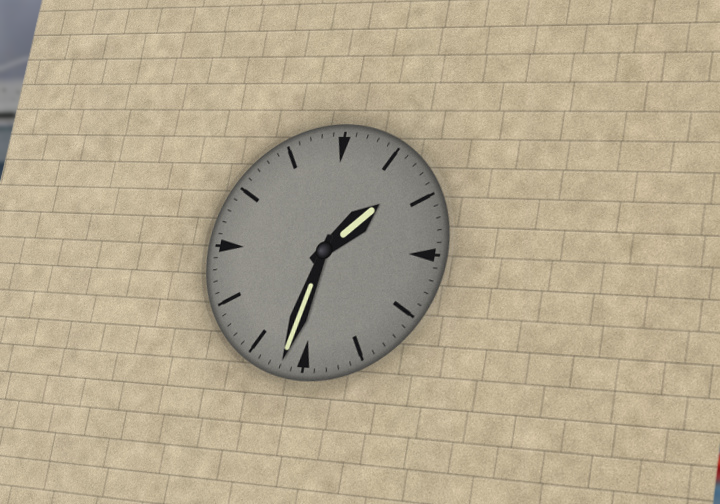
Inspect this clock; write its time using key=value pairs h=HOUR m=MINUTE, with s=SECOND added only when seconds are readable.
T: h=1 m=32
